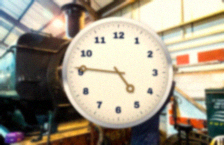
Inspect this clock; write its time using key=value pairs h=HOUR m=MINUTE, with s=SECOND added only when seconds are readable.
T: h=4 m=46
